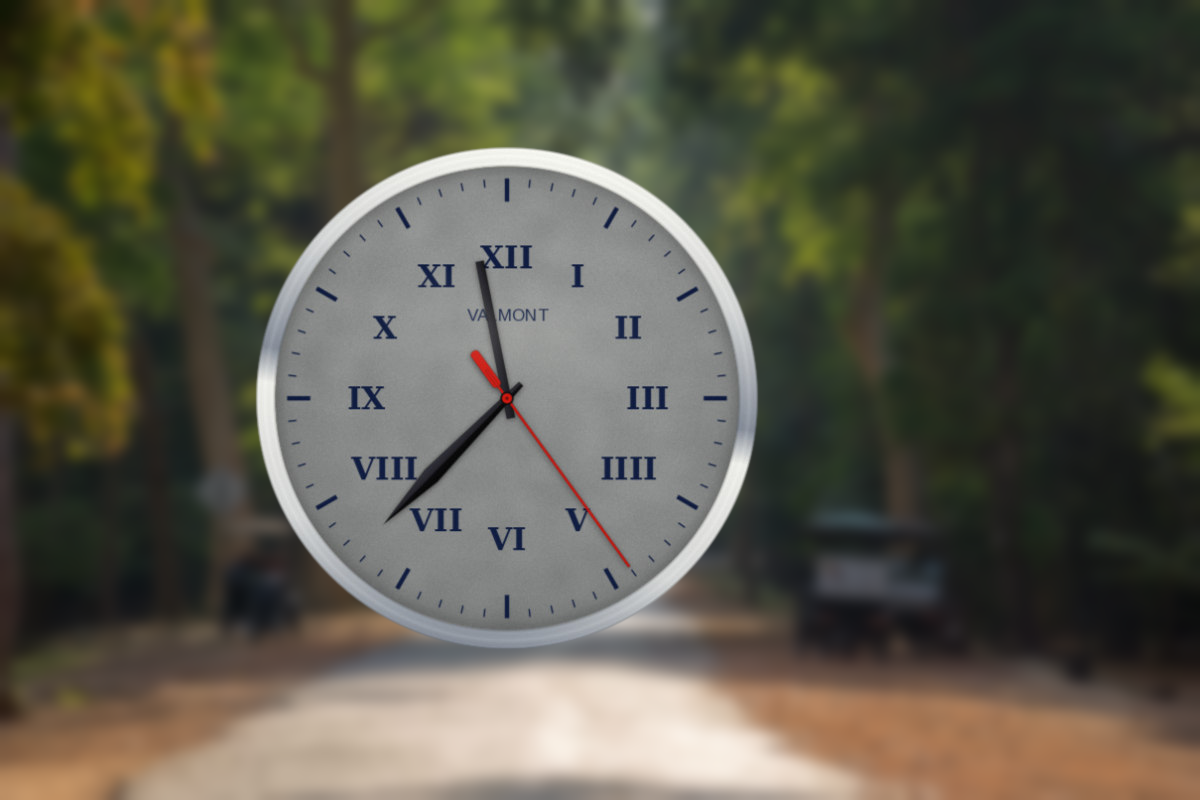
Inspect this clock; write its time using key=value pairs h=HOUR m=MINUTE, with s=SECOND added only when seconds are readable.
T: h=11 m=37 s=24
